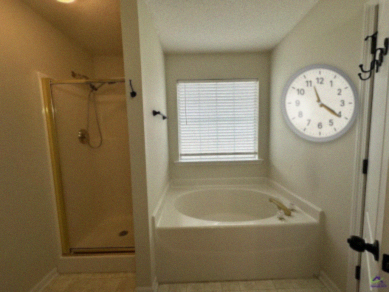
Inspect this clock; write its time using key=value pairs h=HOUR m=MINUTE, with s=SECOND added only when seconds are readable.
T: h=11 m=21
